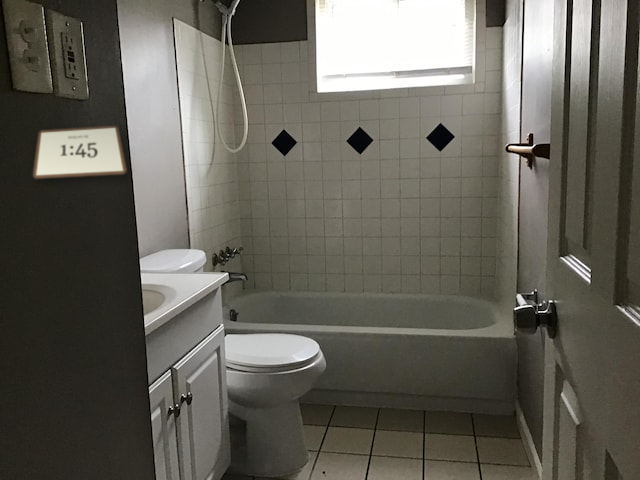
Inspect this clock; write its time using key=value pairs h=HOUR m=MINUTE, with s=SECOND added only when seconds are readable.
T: h=1 m=45
